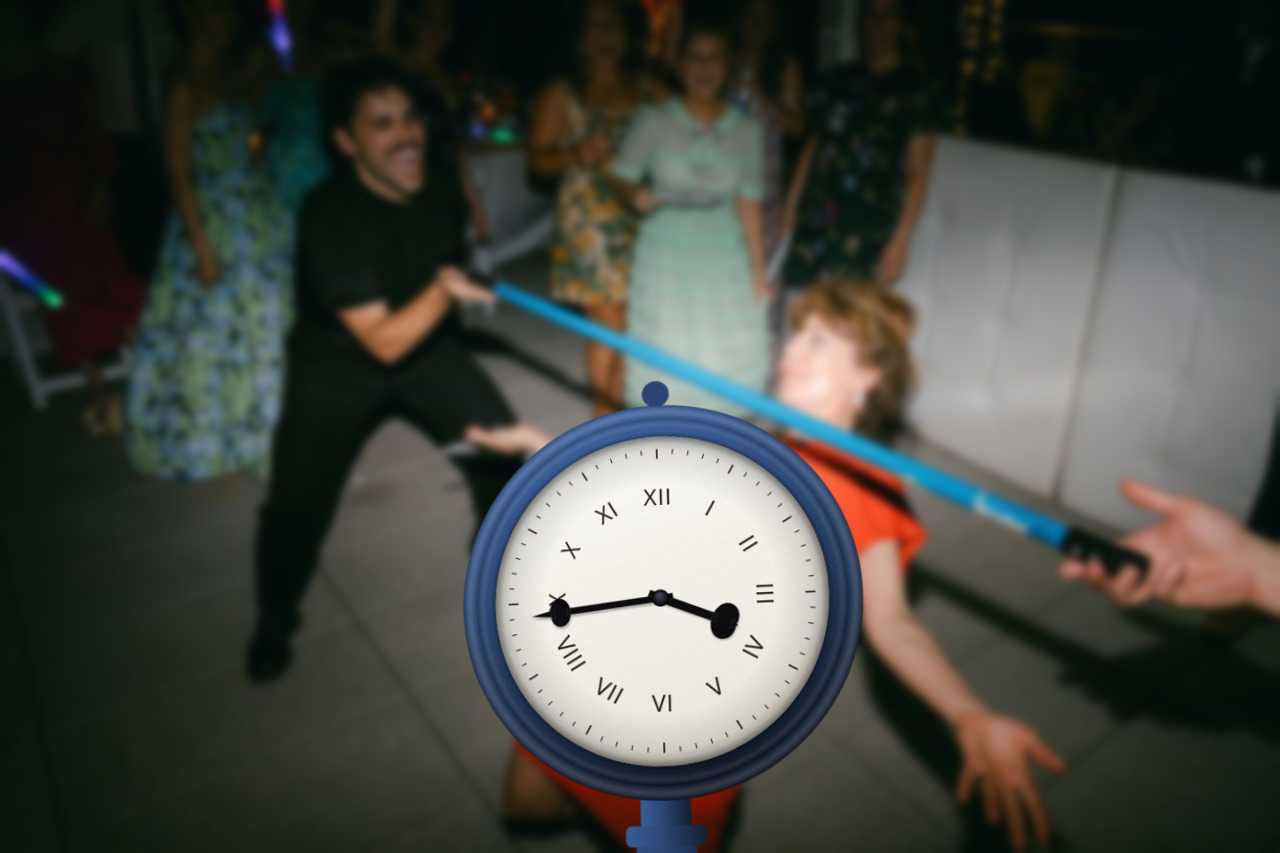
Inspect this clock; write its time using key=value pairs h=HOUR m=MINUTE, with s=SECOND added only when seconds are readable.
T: h=3 m=44
